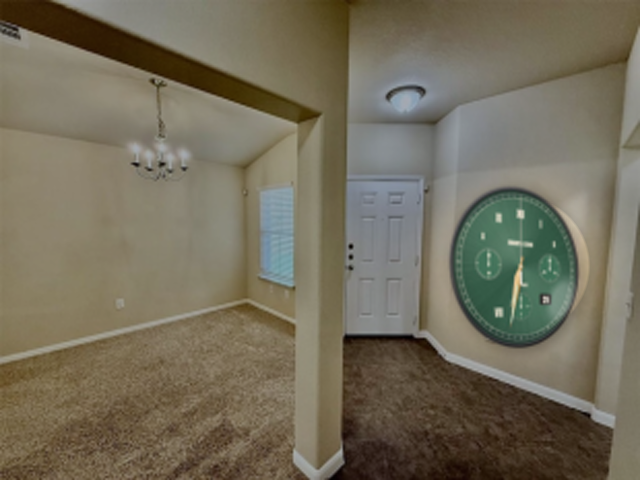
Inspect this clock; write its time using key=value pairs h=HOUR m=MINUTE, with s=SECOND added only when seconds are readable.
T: h=6 m=32
